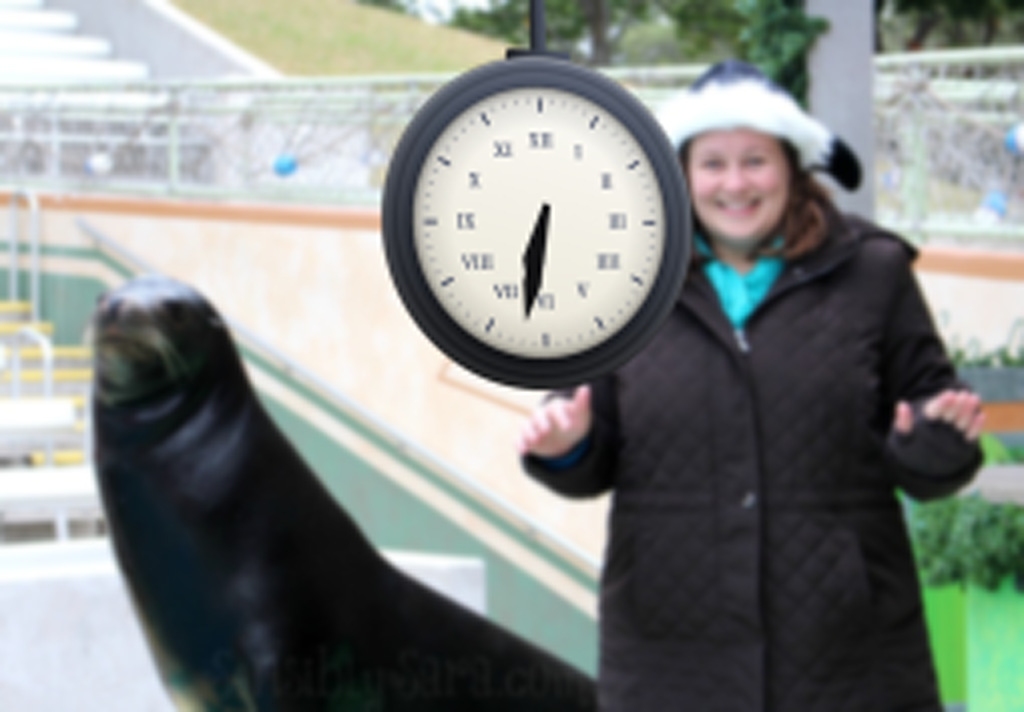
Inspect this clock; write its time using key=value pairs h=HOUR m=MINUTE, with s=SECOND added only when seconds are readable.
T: h=6 m=32
